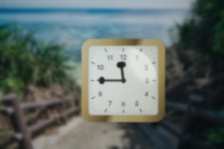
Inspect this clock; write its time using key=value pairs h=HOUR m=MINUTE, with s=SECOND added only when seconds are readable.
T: h=11 m=45
